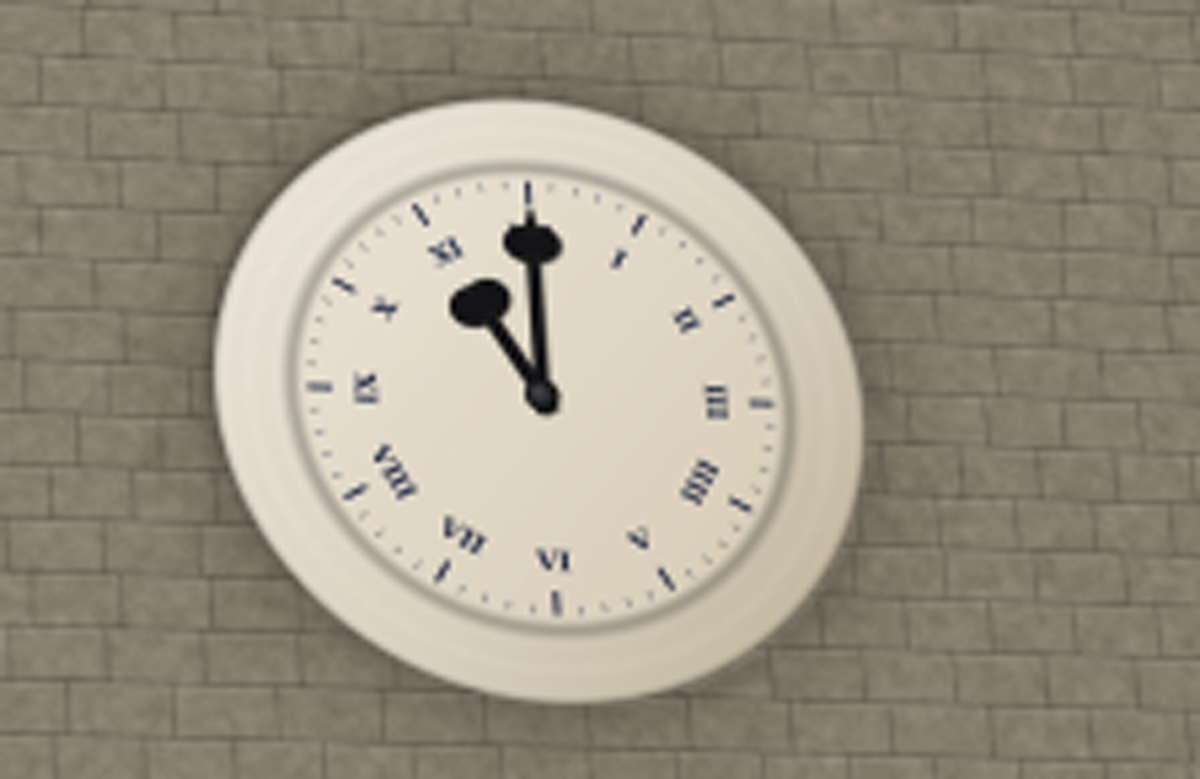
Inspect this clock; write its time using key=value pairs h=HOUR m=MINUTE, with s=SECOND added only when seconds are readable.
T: h=11 m=0
